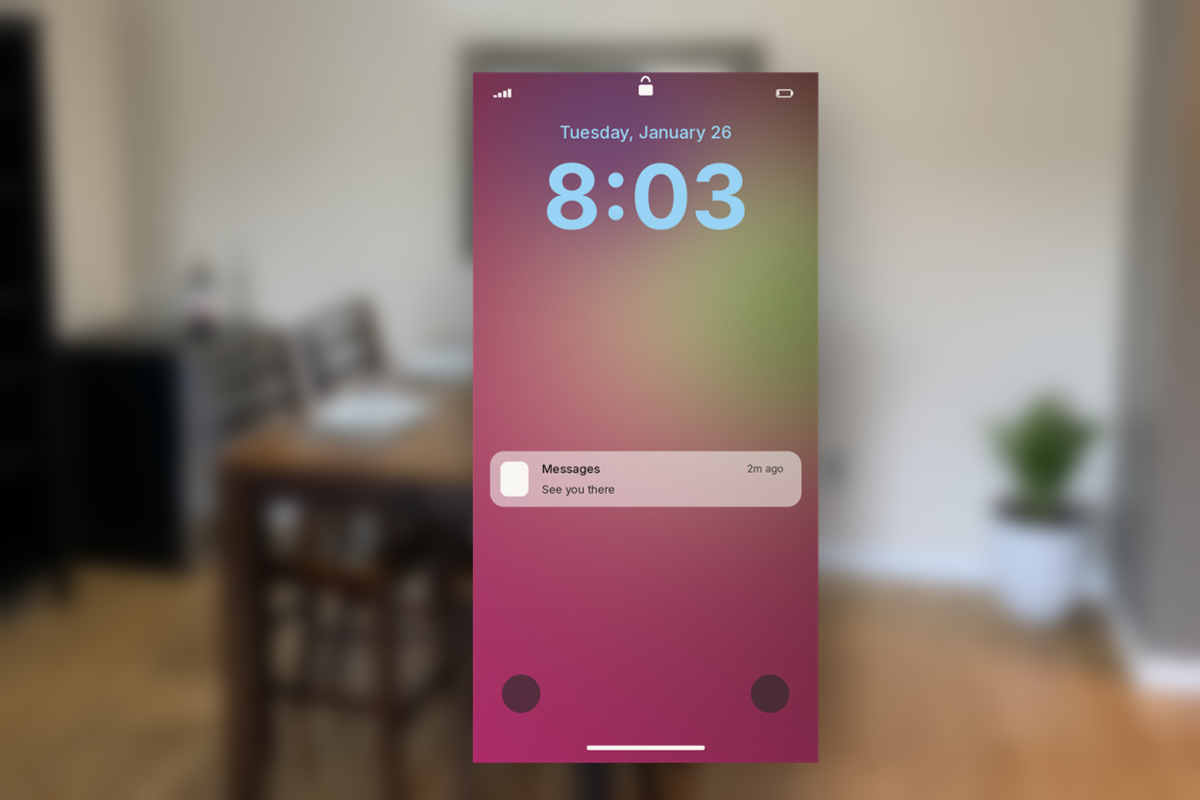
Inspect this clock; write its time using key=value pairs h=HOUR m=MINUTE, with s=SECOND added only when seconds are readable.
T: h=8 m=3
